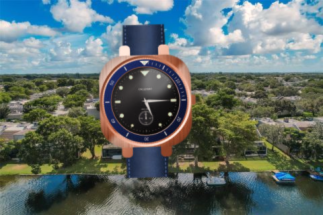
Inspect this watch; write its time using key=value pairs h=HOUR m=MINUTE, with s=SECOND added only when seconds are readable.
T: h=5 m=15
